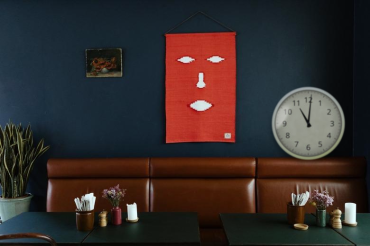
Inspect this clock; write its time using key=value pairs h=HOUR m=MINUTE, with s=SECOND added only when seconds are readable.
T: h=11 m=1
